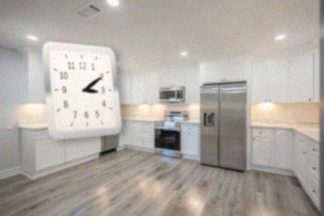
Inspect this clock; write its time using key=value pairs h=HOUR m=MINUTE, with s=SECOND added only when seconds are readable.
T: h=3 m=10
